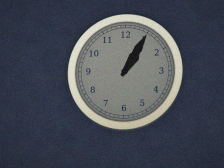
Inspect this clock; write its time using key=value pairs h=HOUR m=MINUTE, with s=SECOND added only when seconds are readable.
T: h=1 m=5
